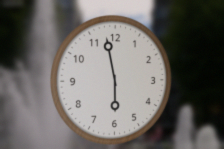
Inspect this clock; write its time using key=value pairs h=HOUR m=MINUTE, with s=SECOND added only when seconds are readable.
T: h=5 m=58
